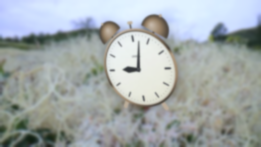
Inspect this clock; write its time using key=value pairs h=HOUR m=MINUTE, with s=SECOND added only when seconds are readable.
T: h=9 m=2
